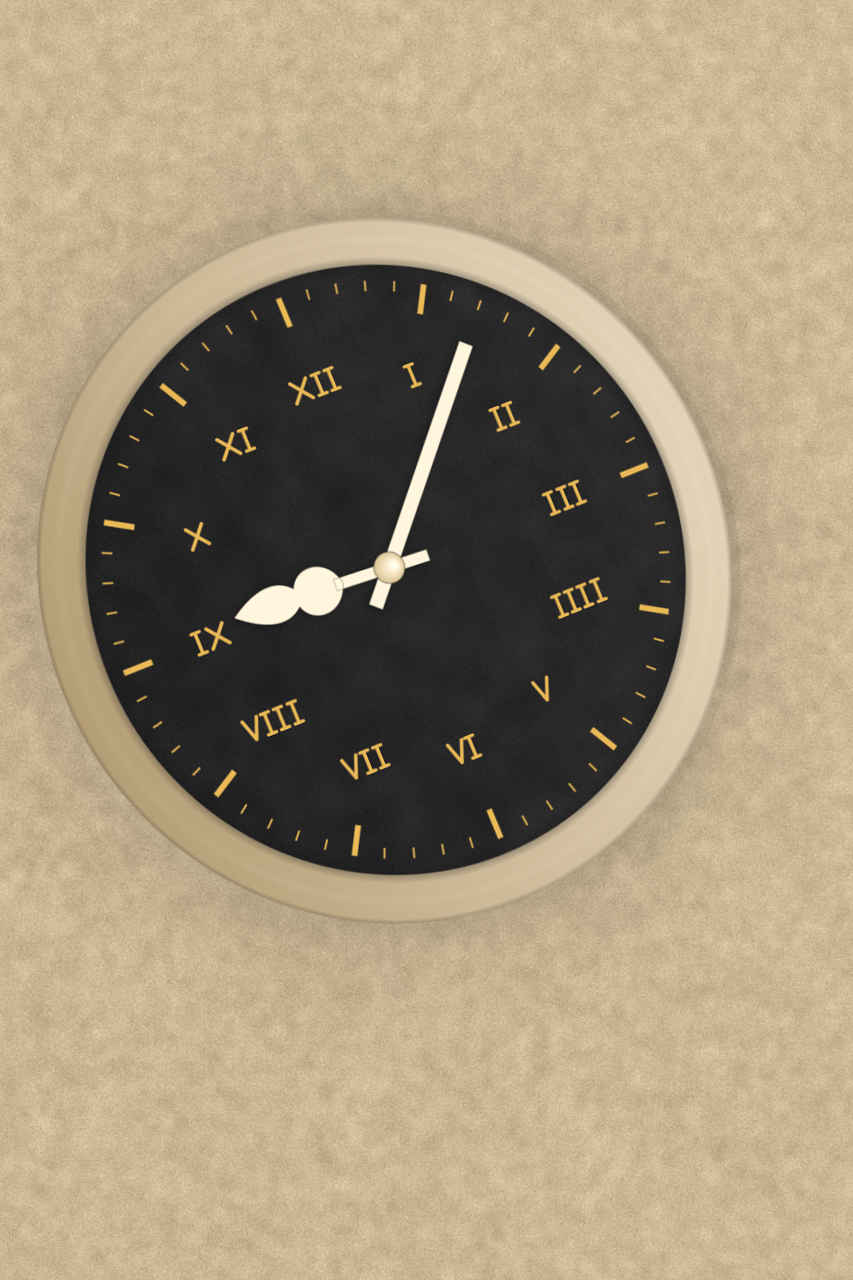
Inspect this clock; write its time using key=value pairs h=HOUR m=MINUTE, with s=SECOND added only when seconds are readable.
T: h=9 m=7
